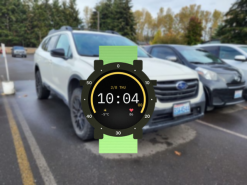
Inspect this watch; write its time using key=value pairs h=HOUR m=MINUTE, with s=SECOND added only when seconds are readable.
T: h=10 m=4
